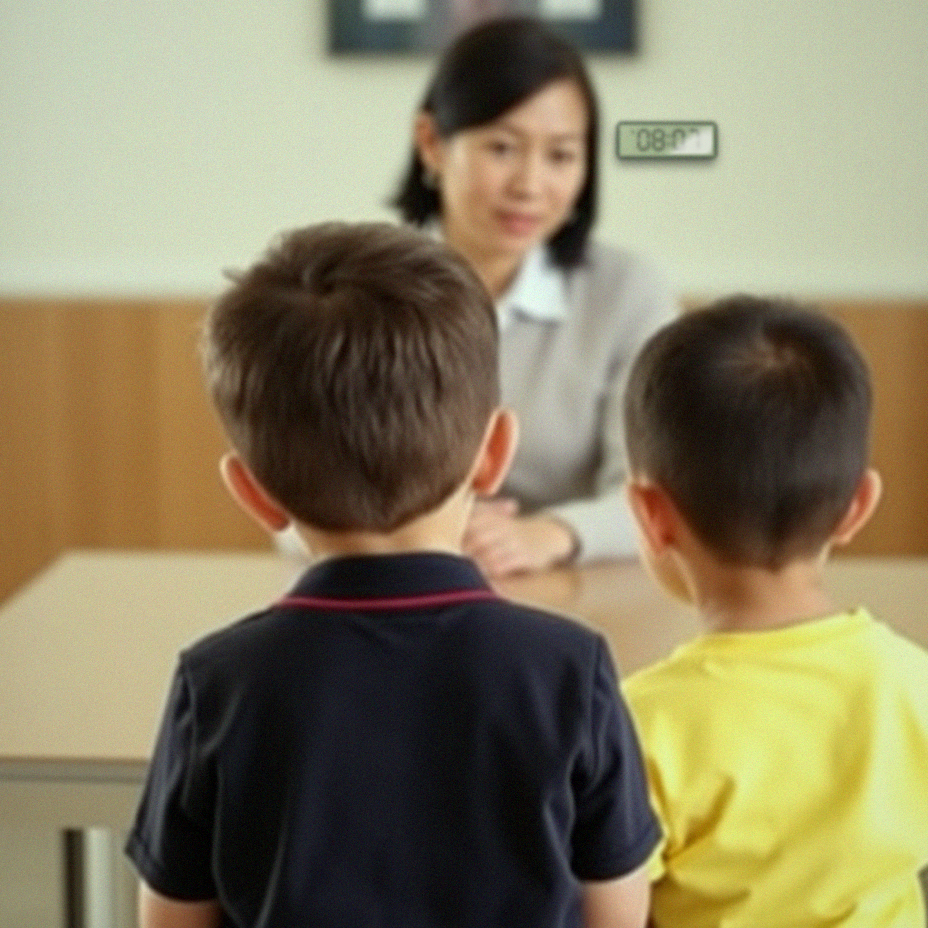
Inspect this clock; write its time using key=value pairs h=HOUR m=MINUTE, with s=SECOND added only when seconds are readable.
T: h=8 m=7
